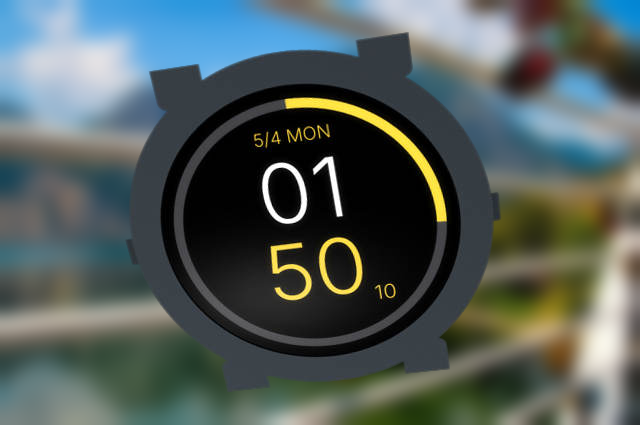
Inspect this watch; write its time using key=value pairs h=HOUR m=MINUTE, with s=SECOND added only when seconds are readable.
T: h=1 m=50 s=10
